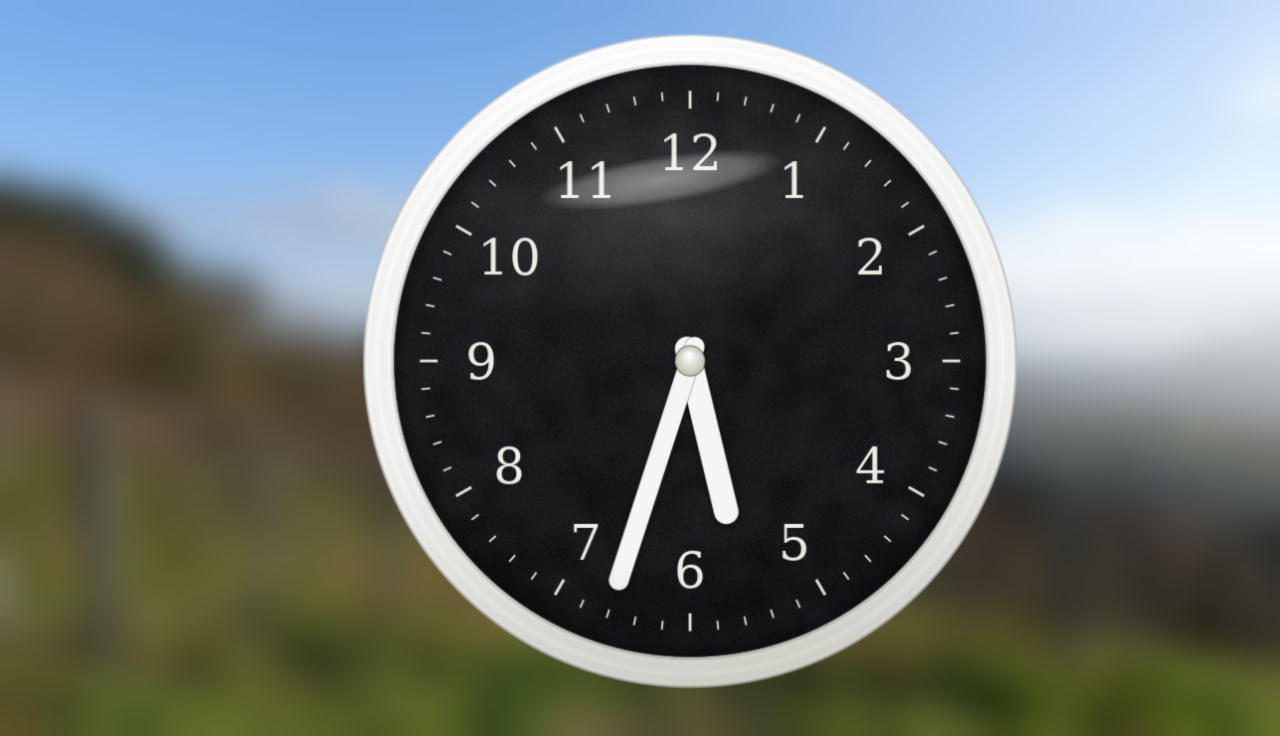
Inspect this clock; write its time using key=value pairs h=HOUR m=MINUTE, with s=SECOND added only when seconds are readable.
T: h=5 m=33
